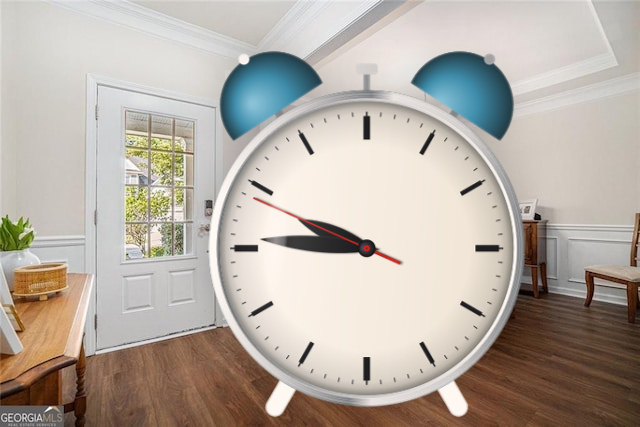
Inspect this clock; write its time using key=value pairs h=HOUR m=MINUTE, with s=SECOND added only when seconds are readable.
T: h=9 m=45 s=49
